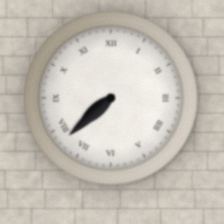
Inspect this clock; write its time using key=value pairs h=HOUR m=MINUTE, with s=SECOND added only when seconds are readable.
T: h=7 m=38
